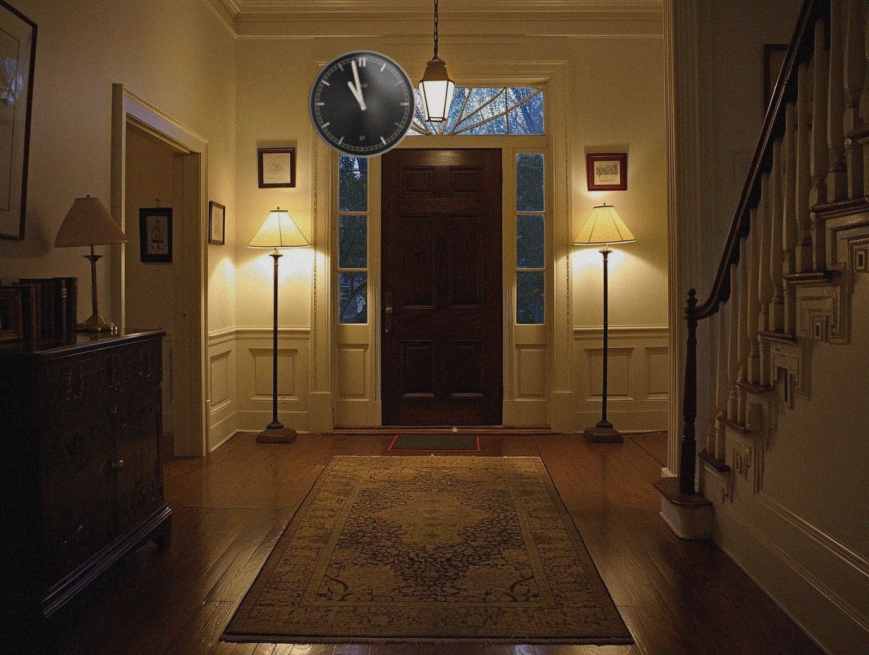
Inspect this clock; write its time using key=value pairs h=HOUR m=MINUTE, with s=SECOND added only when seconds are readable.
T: h=10 m=58
